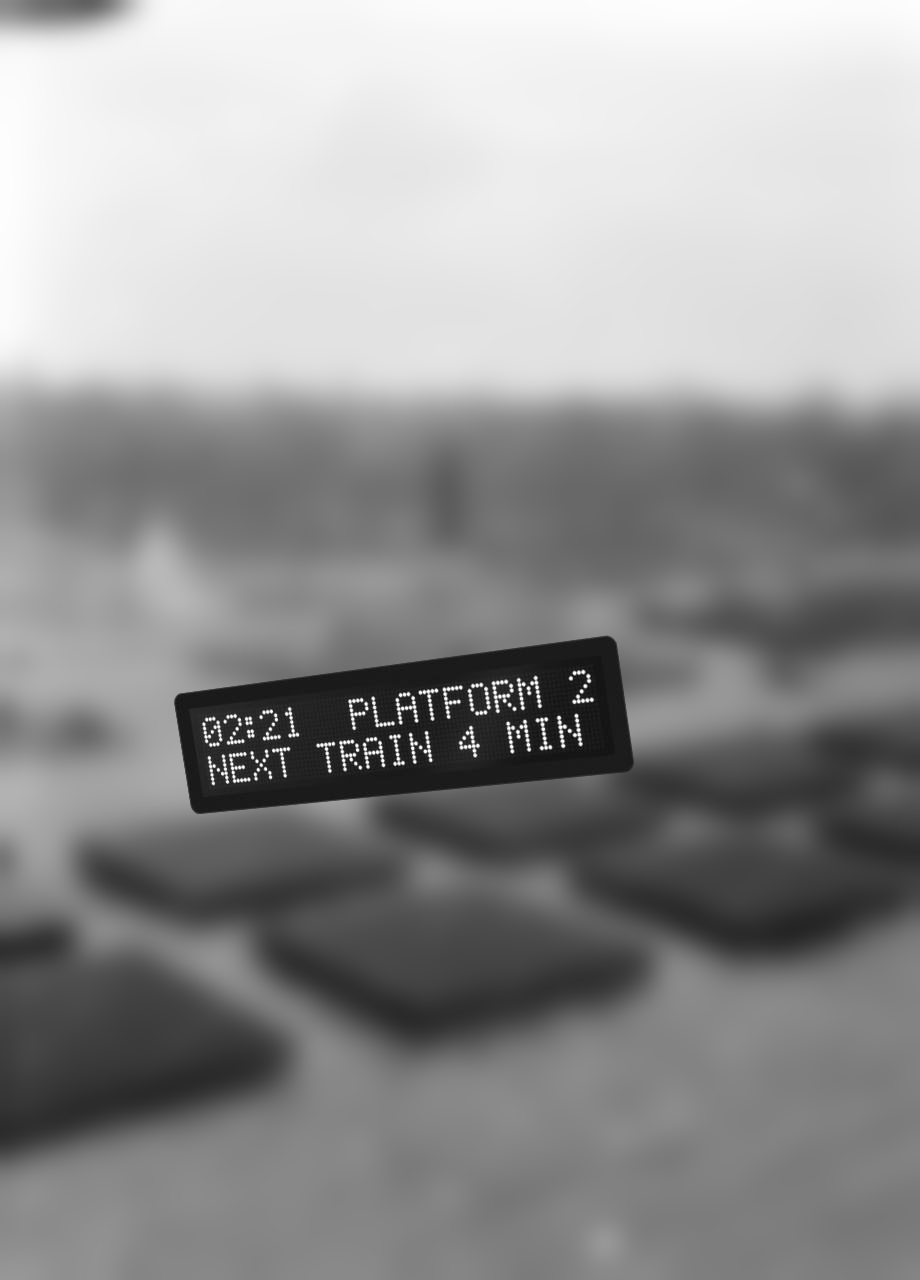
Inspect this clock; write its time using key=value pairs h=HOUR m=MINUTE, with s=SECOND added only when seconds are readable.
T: h=2 m=21
